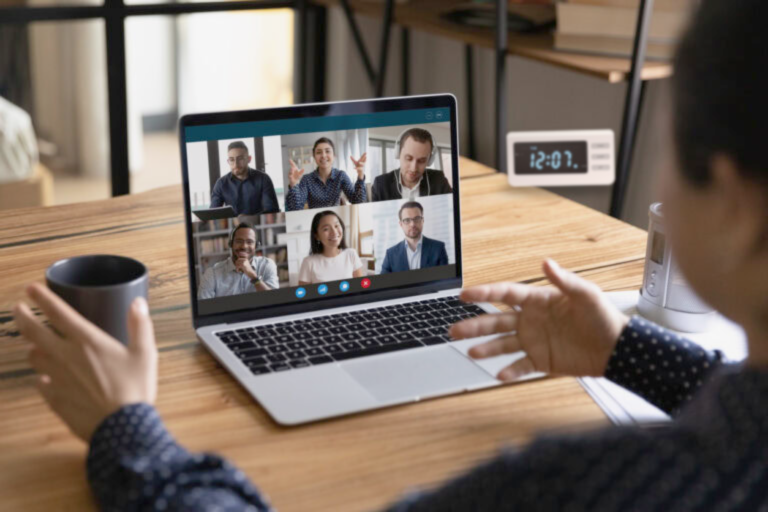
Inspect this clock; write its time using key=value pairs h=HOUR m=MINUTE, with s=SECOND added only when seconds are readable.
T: h=12 m=7
